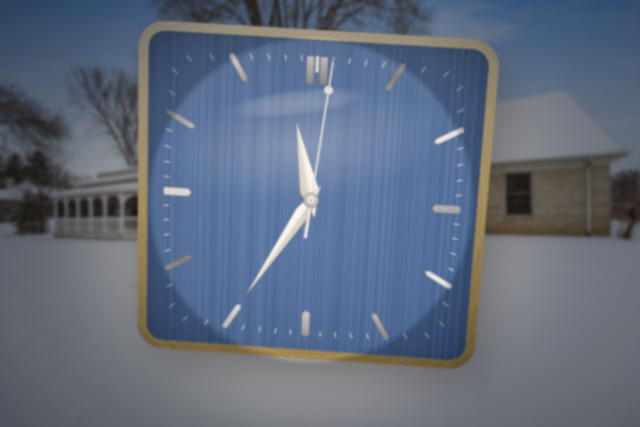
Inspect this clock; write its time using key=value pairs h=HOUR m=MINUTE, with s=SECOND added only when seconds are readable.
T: h=11 m=35 s=1
